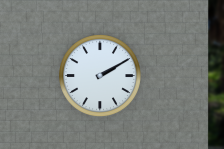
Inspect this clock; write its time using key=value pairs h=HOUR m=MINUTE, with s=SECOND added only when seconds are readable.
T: h=2 m=10
